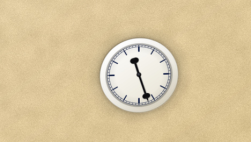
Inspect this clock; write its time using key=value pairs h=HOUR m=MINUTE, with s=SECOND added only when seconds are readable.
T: h=11 m=27
